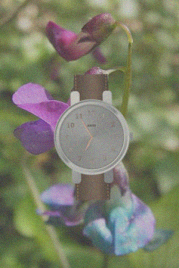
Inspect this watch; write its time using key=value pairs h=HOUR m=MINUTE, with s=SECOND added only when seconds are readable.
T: h=6 m=55
